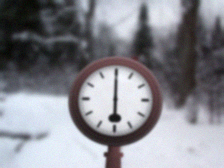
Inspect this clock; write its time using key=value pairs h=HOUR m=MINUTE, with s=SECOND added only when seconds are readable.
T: h=6 m=0
